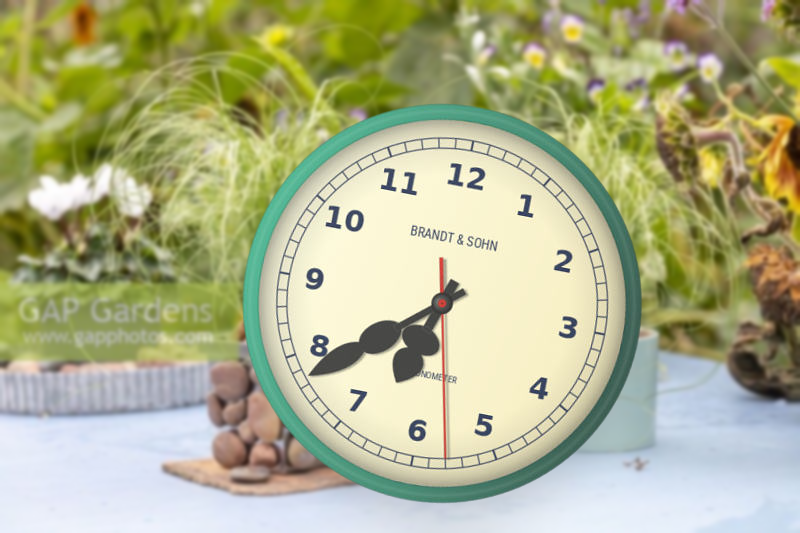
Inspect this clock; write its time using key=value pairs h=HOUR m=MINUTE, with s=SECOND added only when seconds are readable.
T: h=6 m=38 s=28
